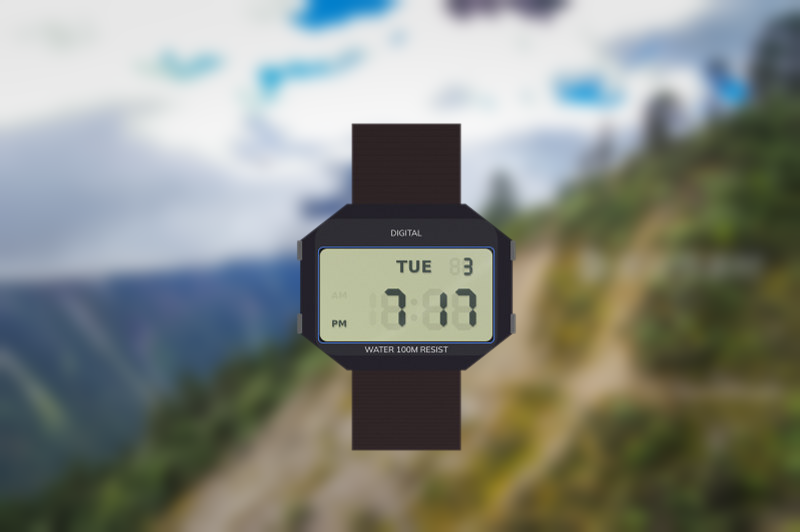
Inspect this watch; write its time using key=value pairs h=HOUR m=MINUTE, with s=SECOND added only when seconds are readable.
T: h=7 m=17
